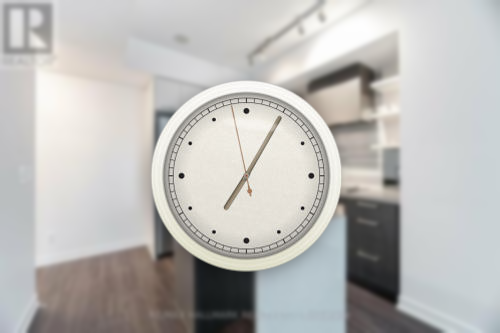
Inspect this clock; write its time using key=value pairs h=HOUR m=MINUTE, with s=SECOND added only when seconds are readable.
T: h=7 m=4 s=58
